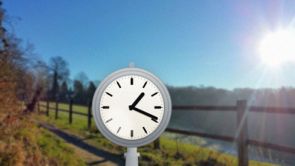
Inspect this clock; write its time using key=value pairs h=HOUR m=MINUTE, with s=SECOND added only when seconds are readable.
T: h=1 m=19
